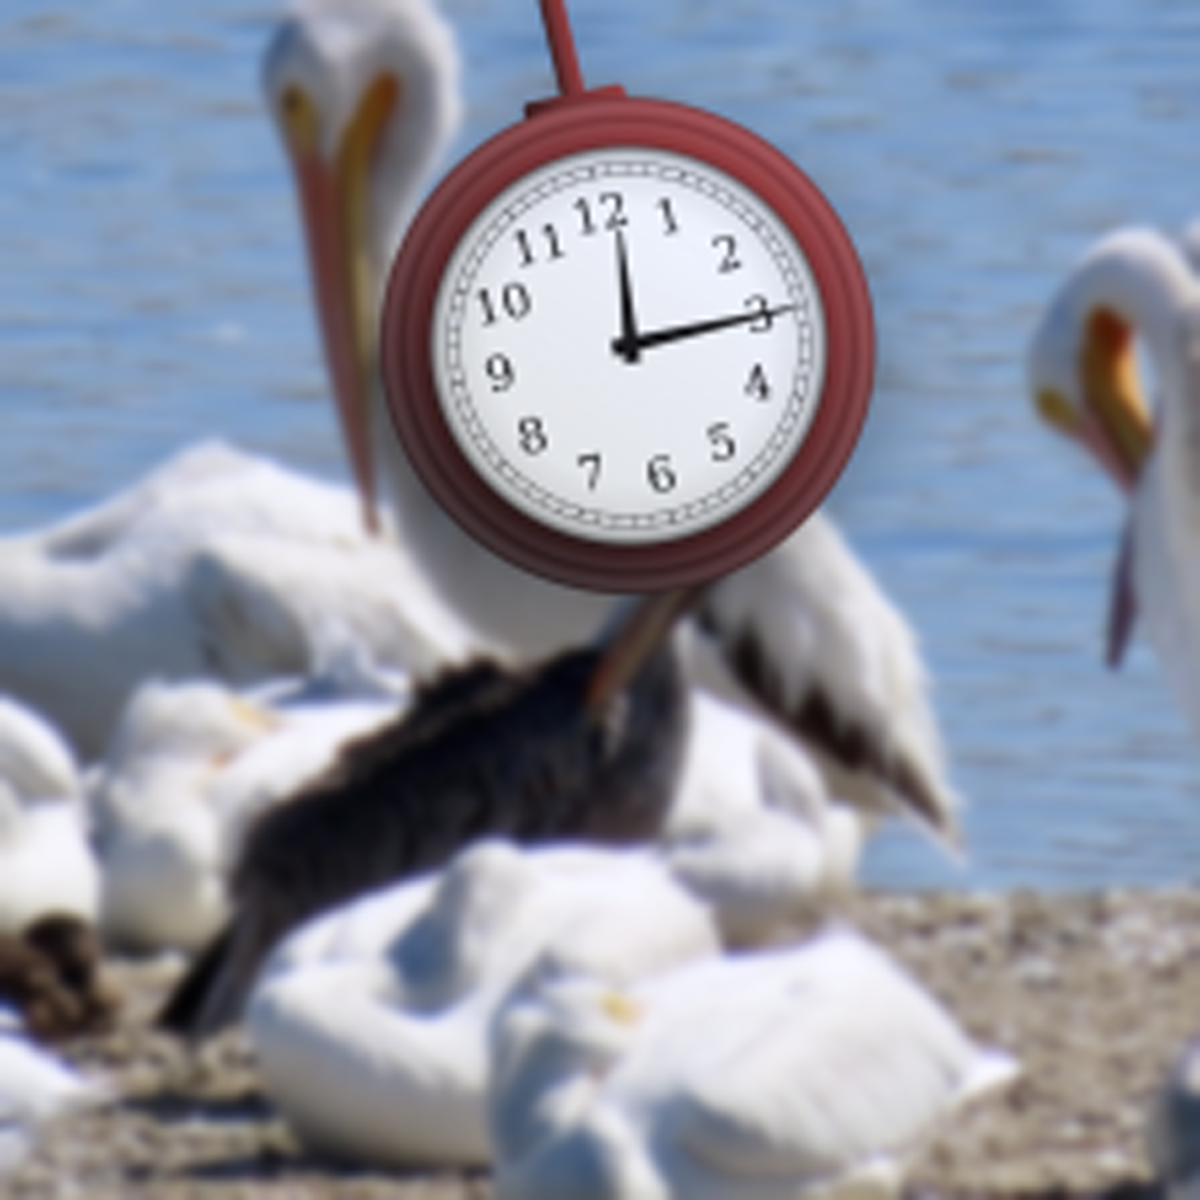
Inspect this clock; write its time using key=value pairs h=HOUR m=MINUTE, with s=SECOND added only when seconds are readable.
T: h=12 m=15
